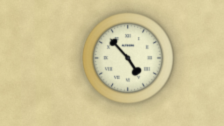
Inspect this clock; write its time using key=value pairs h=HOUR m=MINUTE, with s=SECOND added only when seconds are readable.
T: h=4 m=53
